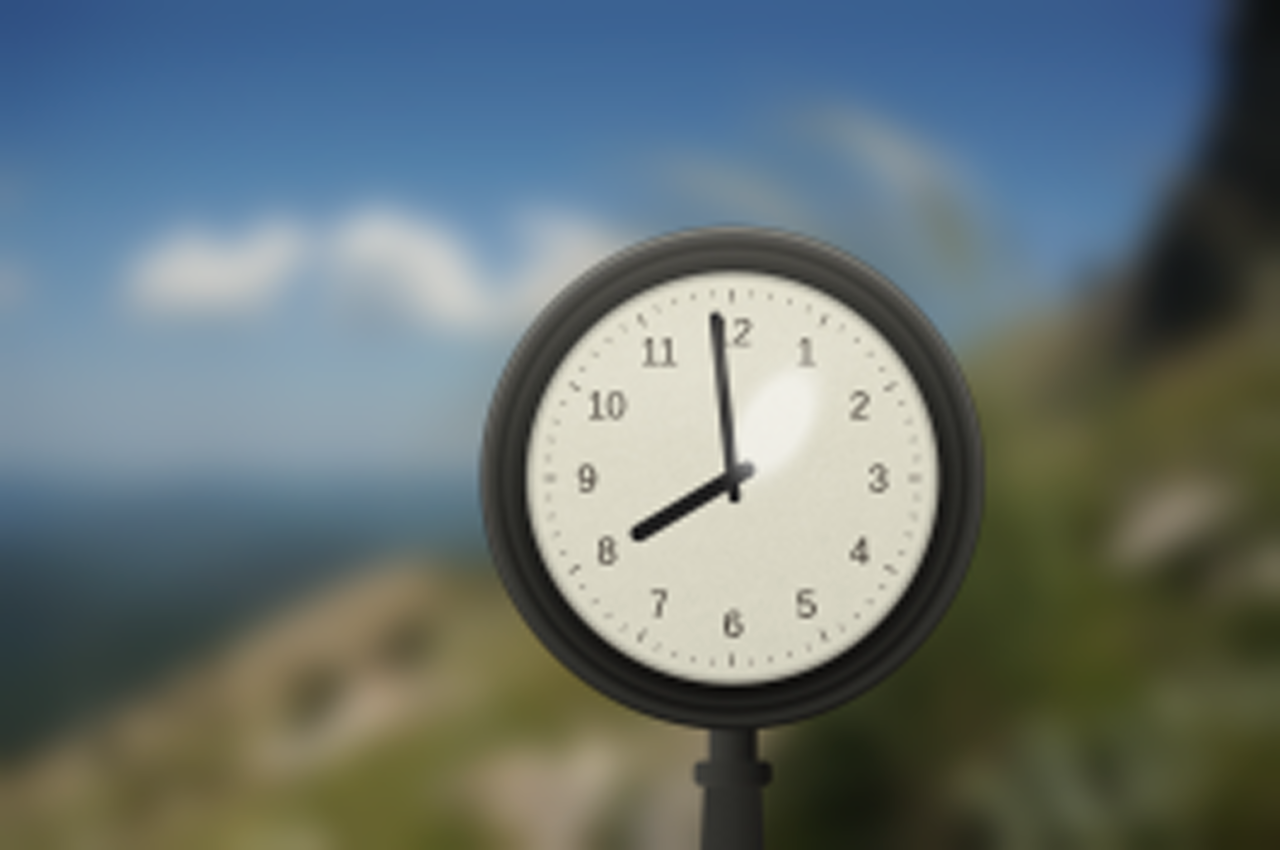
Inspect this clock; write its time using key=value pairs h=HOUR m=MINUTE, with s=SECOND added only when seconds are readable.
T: h=7 m=59
